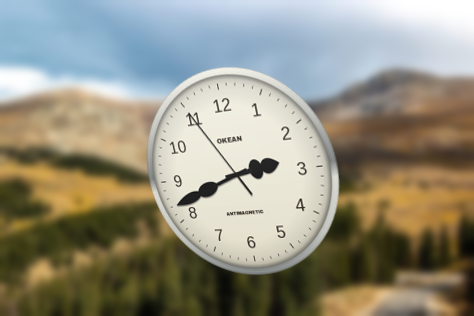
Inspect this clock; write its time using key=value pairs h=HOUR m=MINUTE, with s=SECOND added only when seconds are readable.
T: h=2 m=41 s=55
